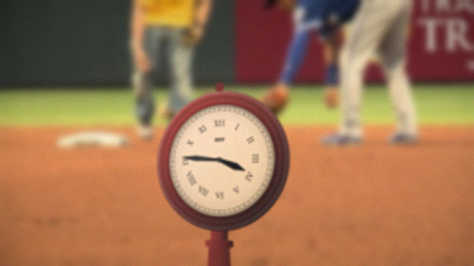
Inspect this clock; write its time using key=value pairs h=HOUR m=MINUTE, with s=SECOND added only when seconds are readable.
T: h=3 m=46
